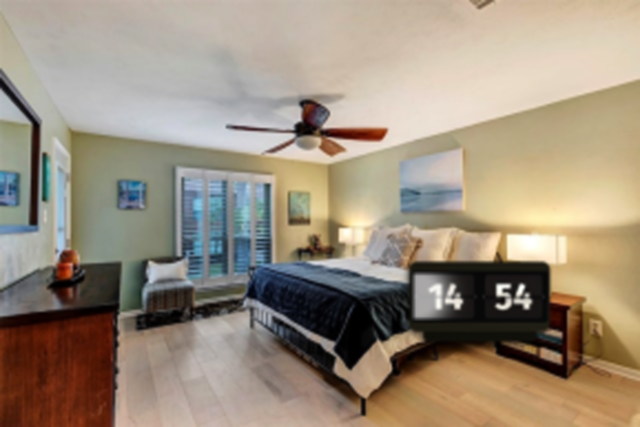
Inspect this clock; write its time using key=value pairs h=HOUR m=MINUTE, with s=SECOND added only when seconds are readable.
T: h=14 m=54
